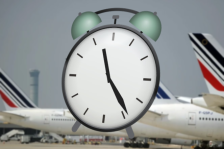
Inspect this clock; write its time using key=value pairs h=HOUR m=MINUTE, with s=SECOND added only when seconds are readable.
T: h=11 m=24
